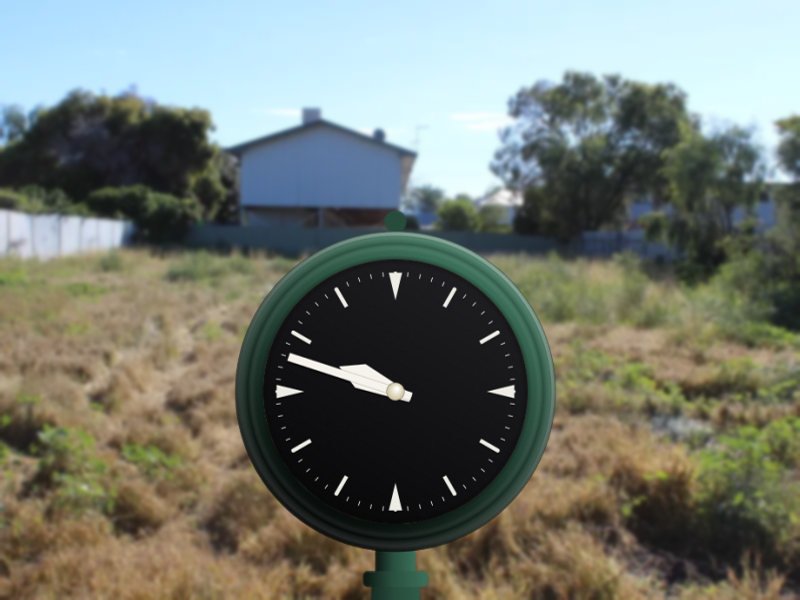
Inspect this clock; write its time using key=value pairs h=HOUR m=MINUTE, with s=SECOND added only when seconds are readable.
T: h=9 m=48
